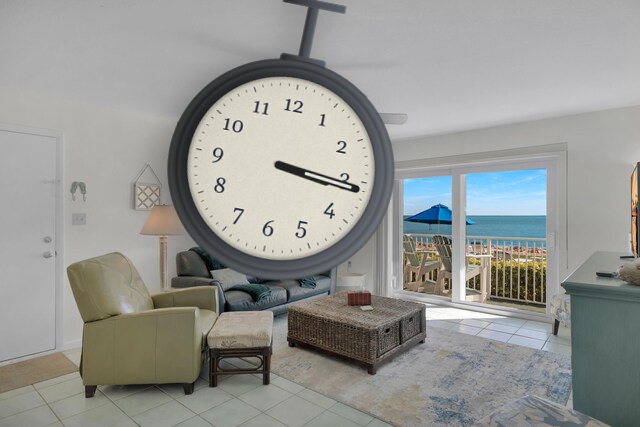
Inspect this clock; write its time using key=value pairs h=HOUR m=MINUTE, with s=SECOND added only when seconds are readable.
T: h=3 m=16
